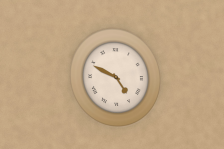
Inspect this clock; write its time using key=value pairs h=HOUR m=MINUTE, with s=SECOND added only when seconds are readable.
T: h=4 m=49
